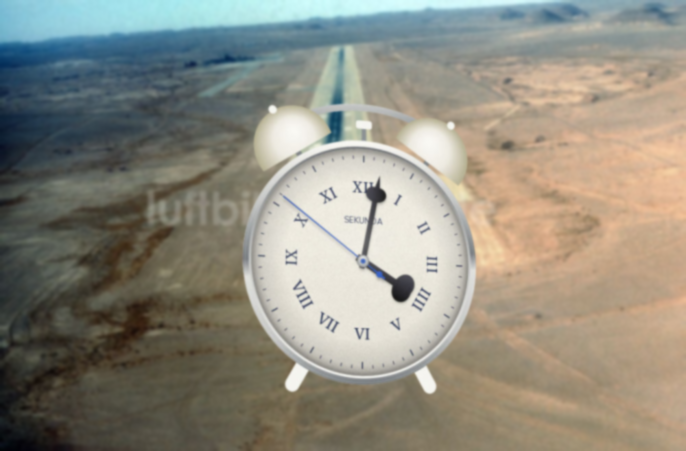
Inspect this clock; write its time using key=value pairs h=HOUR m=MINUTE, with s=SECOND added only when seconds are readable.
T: h=4 m=1 s=51
